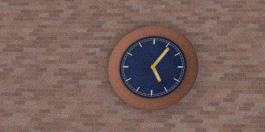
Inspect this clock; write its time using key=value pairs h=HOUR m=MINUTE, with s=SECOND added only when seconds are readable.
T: h=5 m=6
